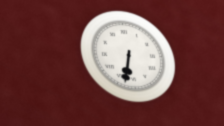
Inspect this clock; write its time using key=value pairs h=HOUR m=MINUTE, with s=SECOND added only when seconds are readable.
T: h=6 m=33
